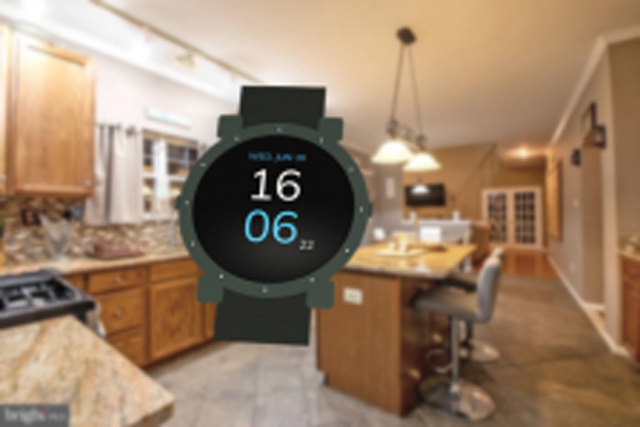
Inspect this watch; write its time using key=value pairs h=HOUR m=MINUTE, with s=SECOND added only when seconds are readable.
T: h=16 m=6
